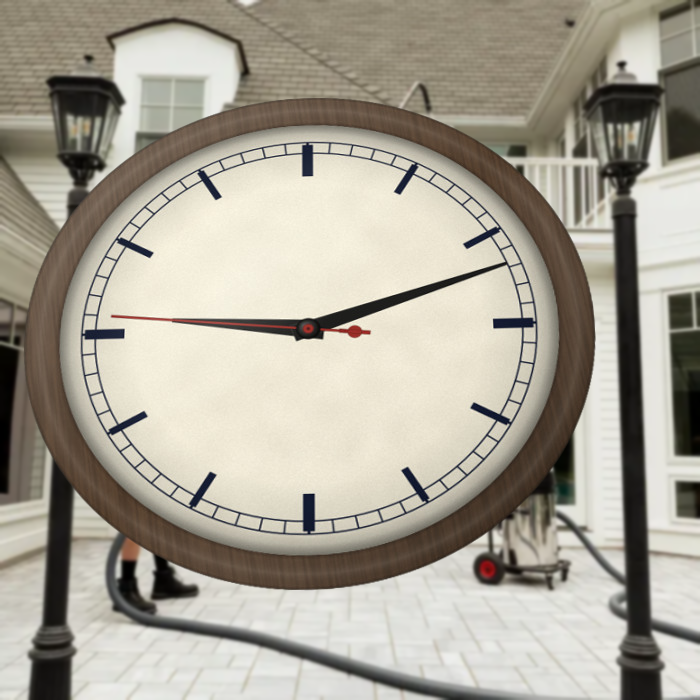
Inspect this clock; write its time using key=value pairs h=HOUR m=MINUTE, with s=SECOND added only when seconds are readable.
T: h=9 m=11 s=46
